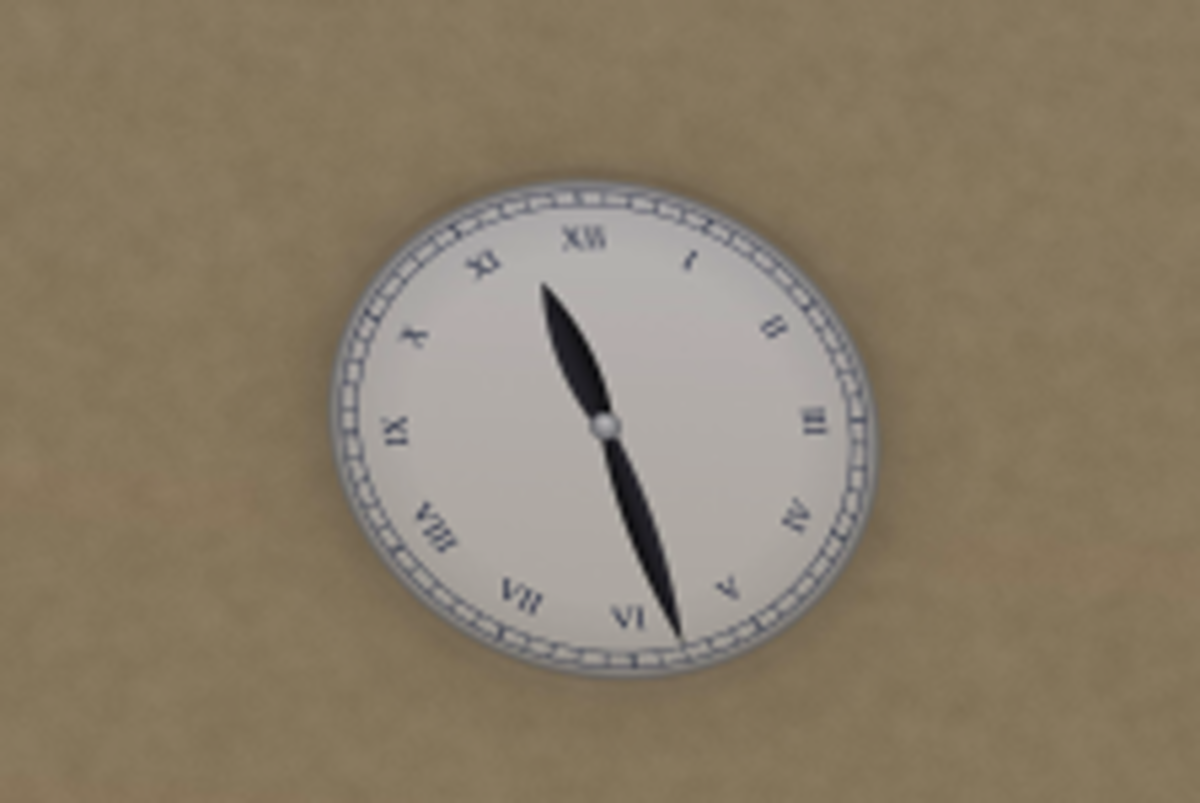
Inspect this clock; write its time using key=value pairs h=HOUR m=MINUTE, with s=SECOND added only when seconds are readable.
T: h=11 m=28
